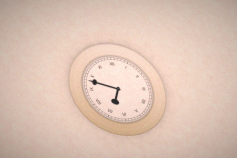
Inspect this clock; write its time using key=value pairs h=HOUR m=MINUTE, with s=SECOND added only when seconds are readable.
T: h=6 m=48
